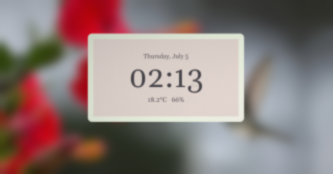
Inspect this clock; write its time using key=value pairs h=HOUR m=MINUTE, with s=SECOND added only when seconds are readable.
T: h=2 m=13
